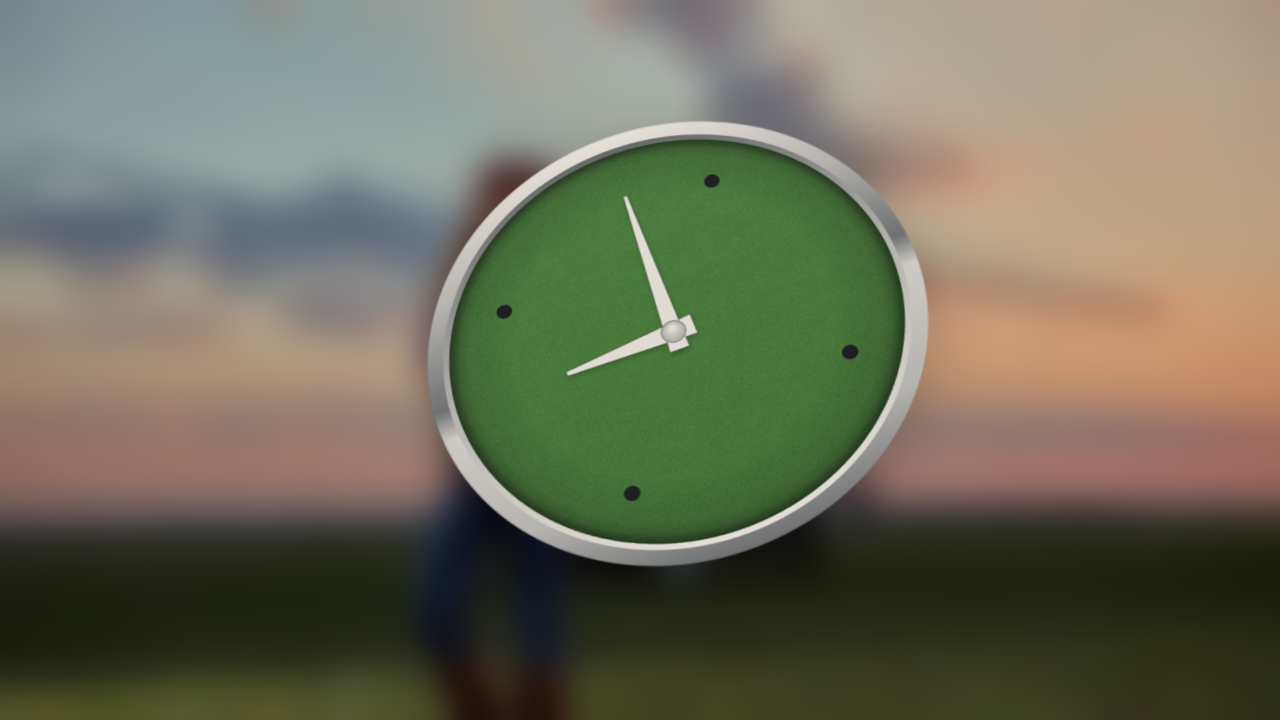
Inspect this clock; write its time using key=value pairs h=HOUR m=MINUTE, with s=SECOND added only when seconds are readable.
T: h=7 m=55
